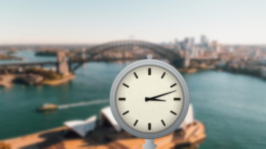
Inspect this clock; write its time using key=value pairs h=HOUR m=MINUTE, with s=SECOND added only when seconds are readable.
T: h=3 m=12
